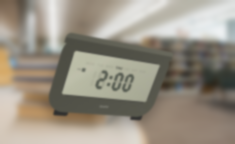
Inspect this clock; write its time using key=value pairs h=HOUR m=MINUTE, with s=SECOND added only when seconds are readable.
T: h=2 m=0
